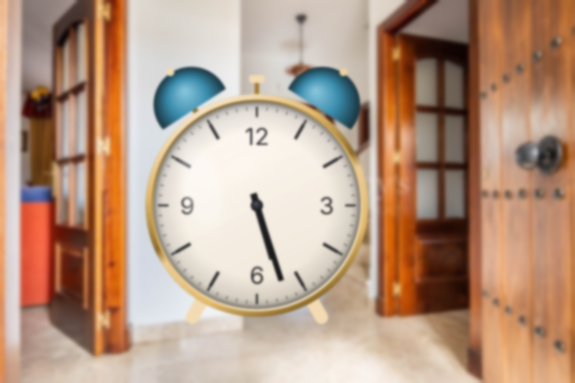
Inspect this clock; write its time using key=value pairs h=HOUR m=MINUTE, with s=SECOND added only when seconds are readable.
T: h=5 m=27
